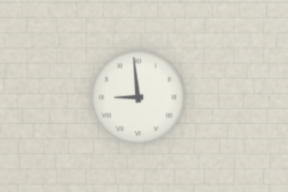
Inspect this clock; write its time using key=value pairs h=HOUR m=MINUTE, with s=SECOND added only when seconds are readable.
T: h=8 m=59
